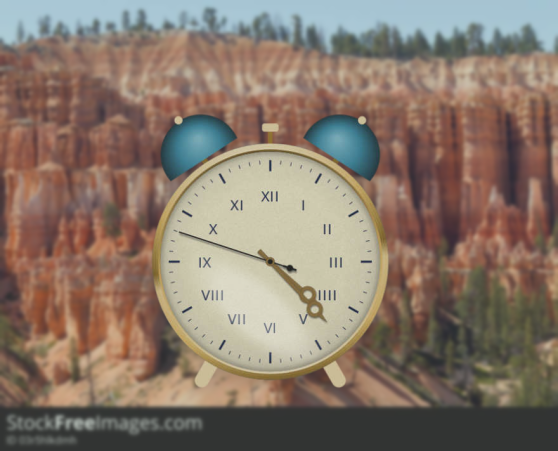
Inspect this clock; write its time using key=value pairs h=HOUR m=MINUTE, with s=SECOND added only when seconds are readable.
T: h=4 m=22 s=48
